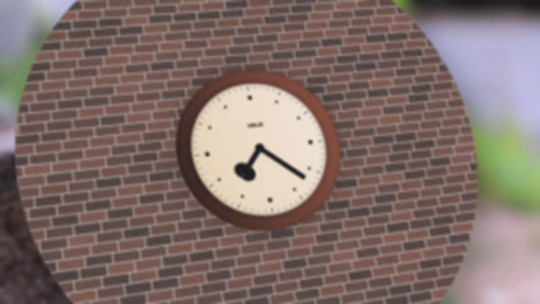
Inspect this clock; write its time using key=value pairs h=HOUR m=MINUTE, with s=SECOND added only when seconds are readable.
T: h=7 m=22
